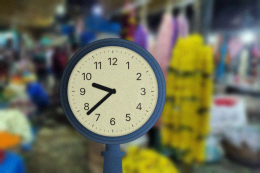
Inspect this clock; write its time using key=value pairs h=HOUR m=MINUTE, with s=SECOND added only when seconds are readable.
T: h=9 m=38
